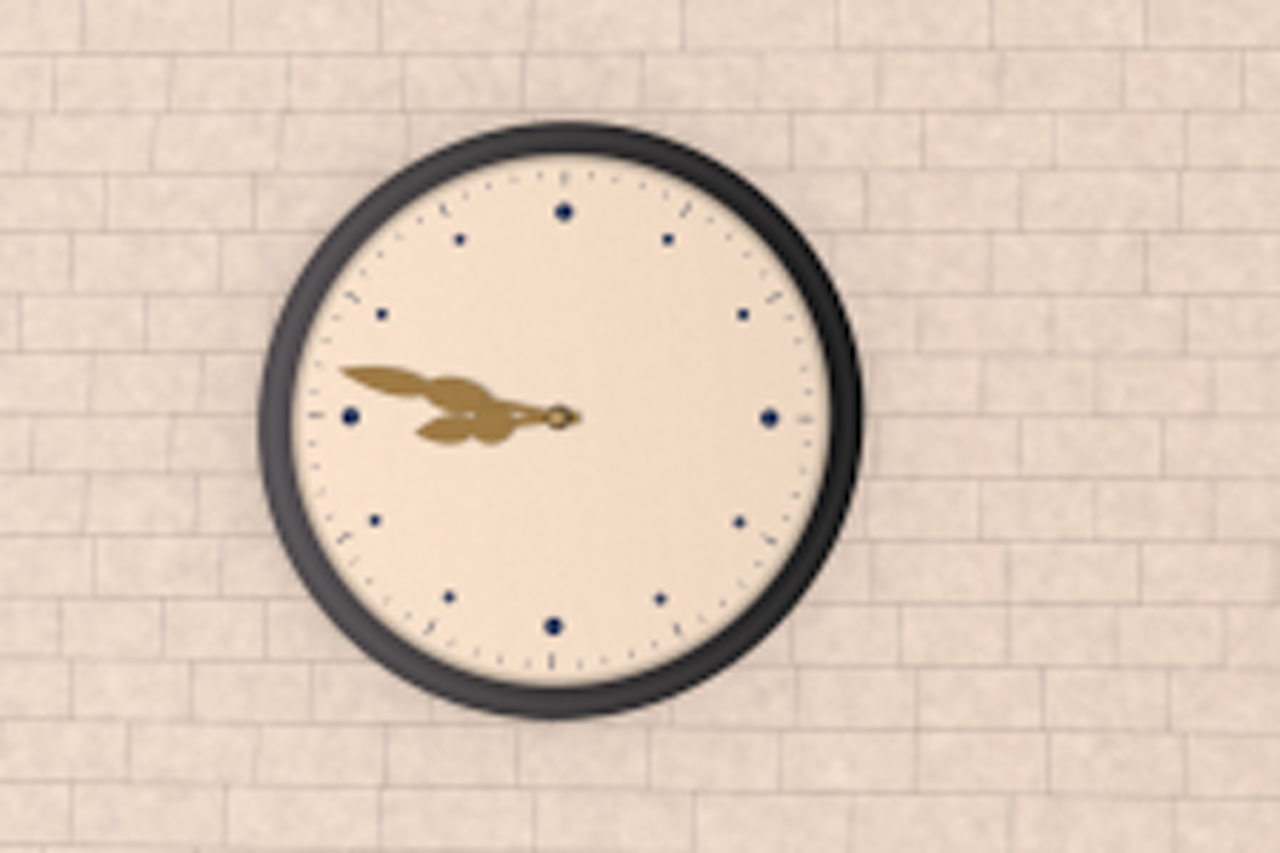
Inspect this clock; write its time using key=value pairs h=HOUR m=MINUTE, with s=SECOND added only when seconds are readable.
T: h=8 m=47
